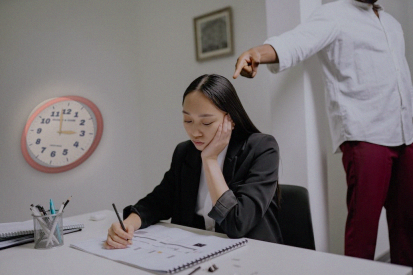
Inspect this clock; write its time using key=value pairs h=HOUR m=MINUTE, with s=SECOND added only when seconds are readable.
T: h=2 m=58
